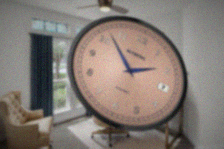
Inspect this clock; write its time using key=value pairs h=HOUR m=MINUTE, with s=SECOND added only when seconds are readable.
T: h=1 m=52
